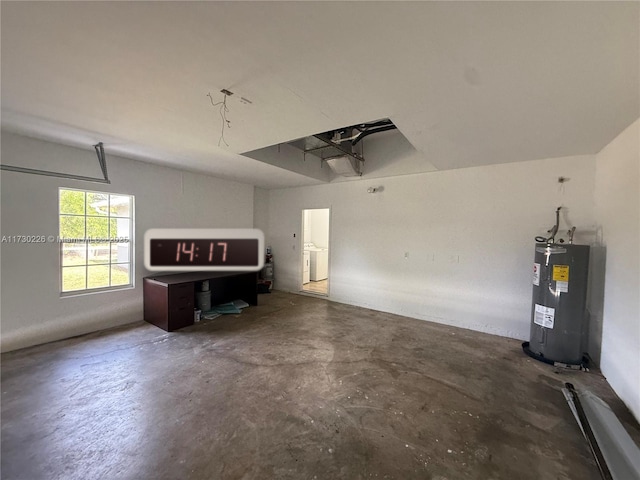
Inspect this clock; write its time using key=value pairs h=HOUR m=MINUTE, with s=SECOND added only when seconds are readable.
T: h=14 m=17
